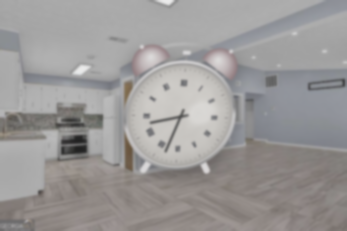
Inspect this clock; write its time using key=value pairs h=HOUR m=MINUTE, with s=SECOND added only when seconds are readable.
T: h=8 m=33
